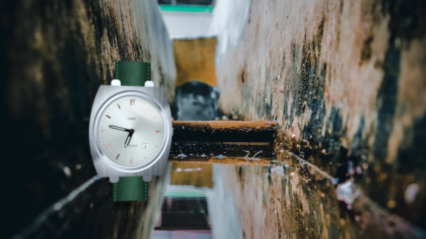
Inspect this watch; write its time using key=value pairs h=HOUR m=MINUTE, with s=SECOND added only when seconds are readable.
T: h=6 m=47
